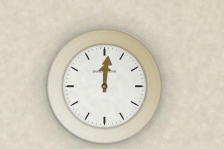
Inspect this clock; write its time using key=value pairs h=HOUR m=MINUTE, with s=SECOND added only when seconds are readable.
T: h=12 m=1
